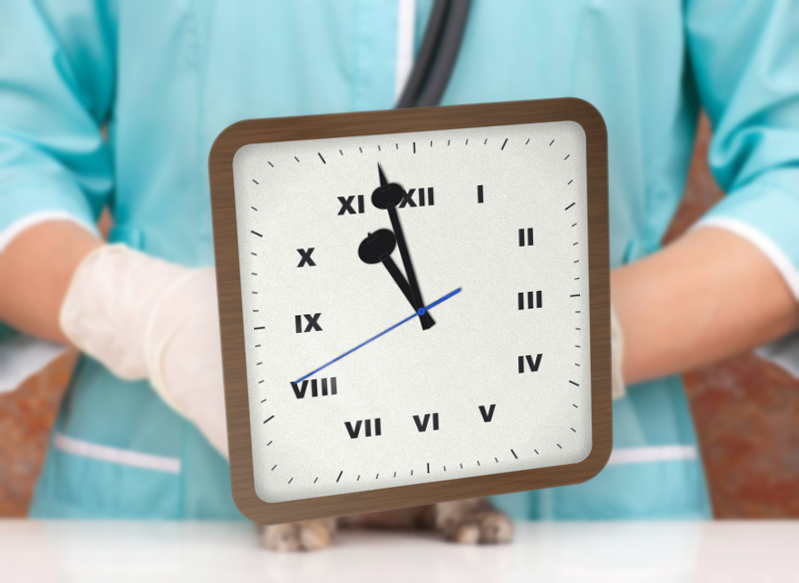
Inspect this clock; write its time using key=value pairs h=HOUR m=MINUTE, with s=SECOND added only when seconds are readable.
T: h=10 m=57 s=41
